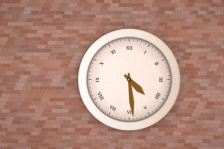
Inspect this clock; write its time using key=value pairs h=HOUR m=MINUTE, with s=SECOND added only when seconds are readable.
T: h=4 m=29
